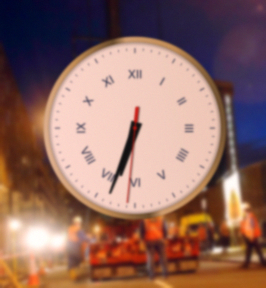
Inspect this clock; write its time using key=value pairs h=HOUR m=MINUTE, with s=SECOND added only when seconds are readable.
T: h=6 m=33 s=31
